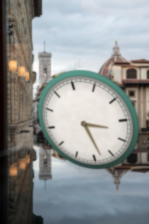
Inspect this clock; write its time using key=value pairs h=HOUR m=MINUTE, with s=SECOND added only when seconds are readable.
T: h=3 m=28
